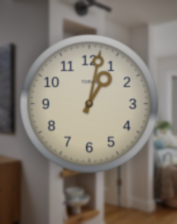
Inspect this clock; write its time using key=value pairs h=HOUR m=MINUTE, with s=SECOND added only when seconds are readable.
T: h=1 m=2
